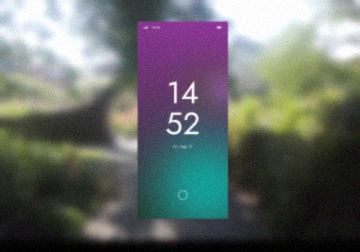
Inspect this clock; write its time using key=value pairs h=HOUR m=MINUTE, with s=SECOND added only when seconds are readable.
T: h=14 m=52
